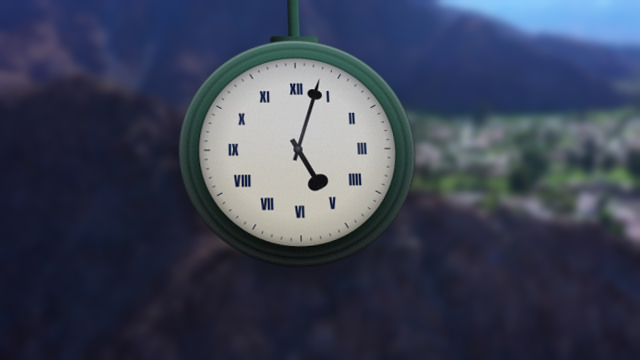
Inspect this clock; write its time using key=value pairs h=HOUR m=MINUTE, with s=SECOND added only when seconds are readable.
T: h=5 m=3
